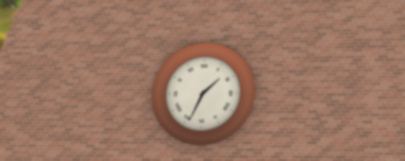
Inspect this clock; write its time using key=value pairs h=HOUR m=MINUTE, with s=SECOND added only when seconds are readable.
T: h=1 m=34
